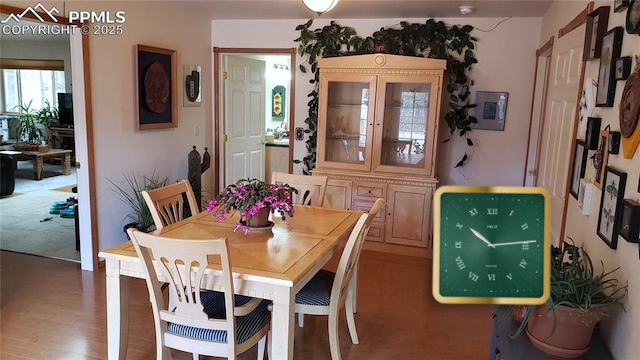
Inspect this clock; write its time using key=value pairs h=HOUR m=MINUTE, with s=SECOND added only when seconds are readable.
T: h=10 m=14
